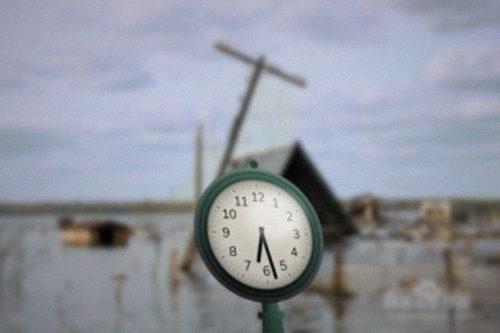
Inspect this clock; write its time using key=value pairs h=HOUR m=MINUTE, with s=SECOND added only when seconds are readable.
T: h=6 m=28
